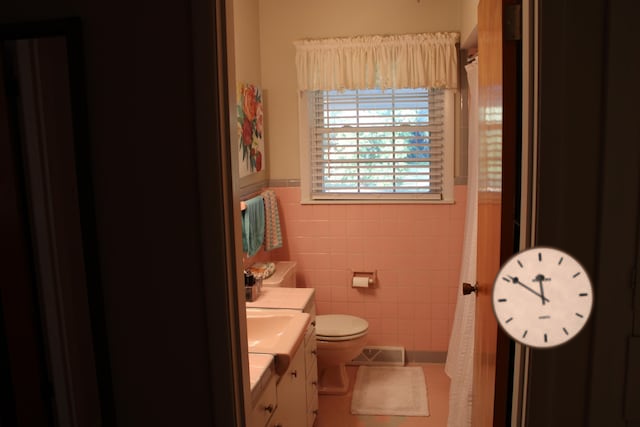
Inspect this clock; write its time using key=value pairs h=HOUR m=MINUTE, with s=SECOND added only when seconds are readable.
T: h=11 m=51
